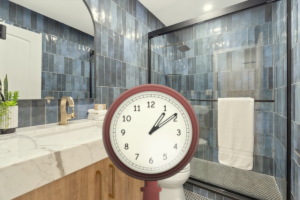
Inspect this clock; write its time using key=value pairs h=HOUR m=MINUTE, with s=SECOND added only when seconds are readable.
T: h=1 m=9
